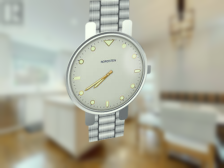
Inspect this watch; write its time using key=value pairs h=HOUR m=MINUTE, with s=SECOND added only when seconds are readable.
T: h=7 m=40
